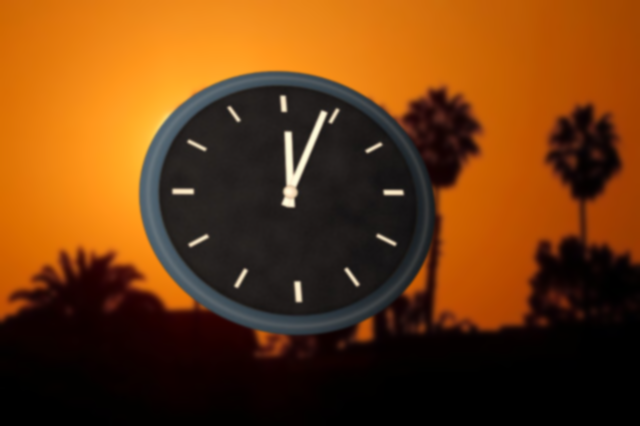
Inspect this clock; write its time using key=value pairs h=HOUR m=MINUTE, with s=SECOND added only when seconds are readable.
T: h=12 m=4
